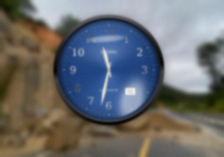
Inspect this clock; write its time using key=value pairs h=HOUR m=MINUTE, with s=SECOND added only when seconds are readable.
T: h=11 m=32
